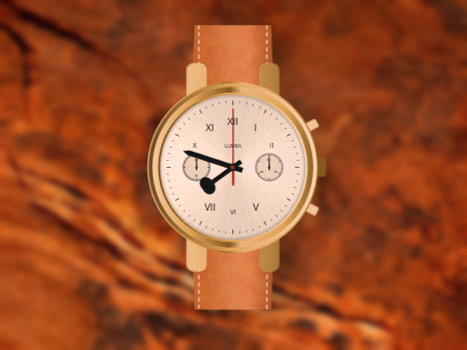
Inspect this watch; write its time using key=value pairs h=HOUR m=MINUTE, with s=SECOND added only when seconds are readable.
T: h=7 m=48
